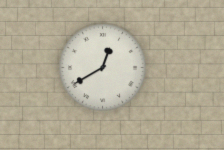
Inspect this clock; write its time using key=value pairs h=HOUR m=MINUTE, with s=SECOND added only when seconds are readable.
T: h=12 m=40
